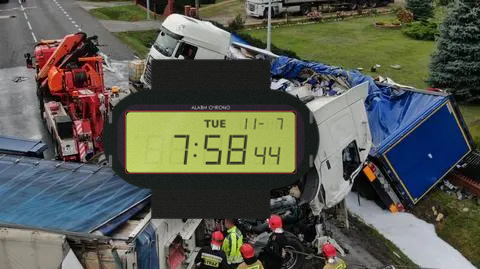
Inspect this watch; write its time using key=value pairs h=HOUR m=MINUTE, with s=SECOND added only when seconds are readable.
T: h=7 m=58 s=44
